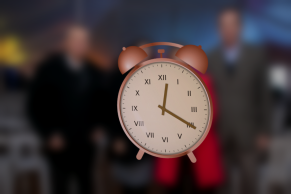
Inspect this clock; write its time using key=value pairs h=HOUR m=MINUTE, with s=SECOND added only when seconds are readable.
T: h=12 m=20
